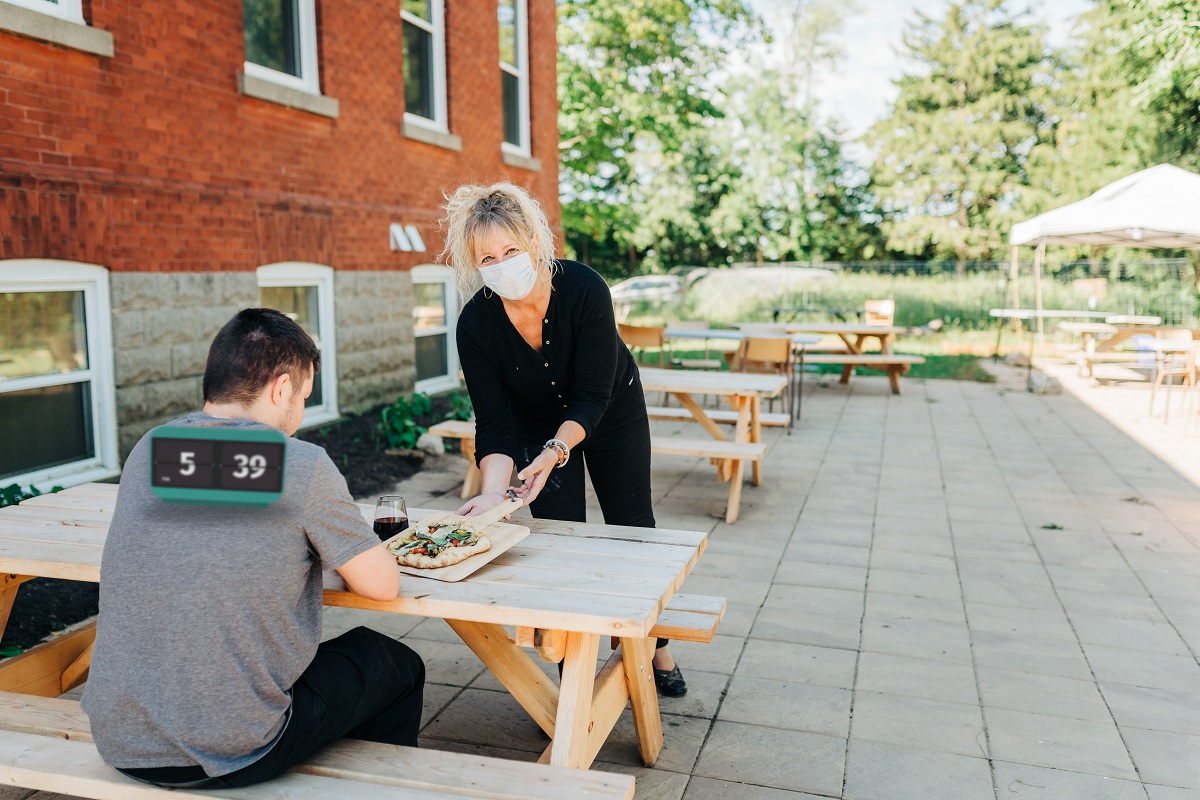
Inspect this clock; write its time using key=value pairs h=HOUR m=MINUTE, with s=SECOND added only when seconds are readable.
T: h=5 m=39
